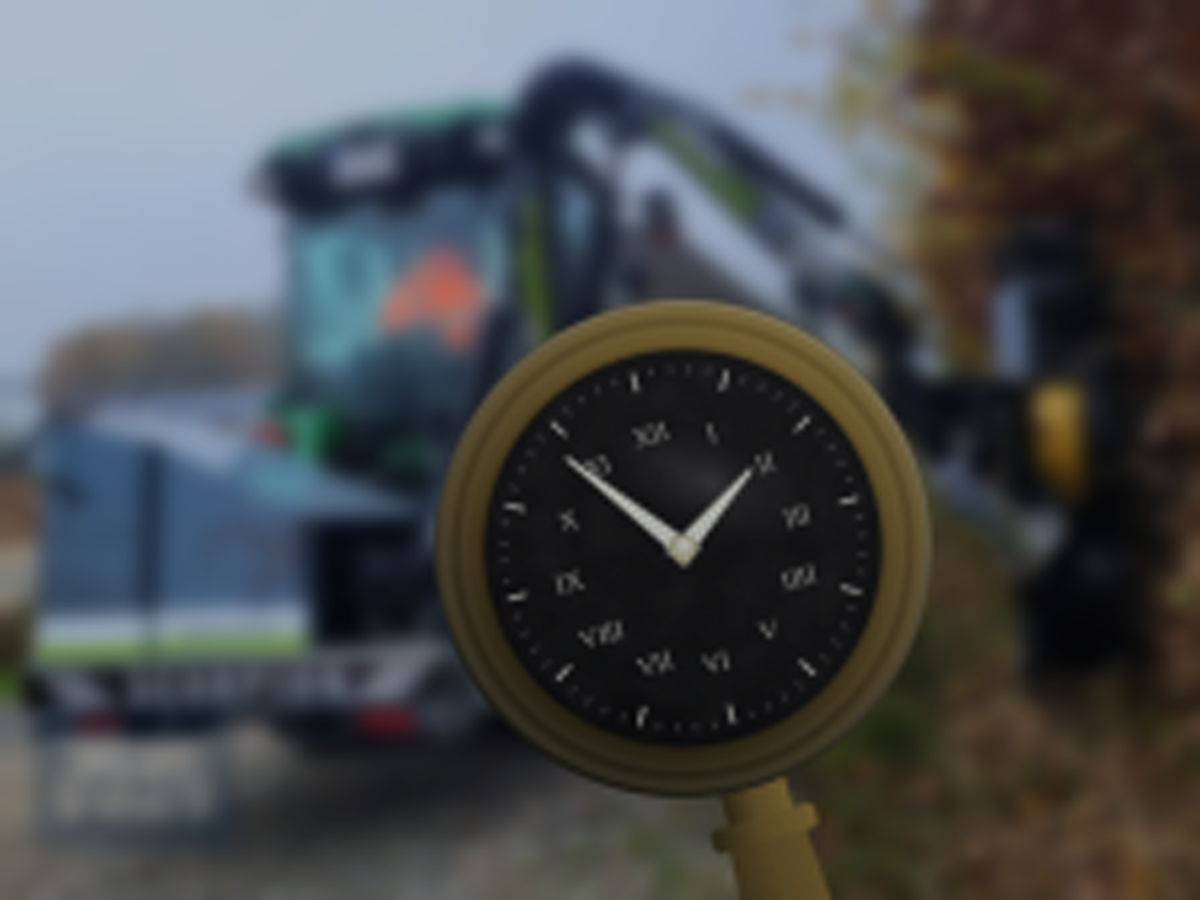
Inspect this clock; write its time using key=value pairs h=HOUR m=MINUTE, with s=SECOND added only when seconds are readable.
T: h=1 m=54
